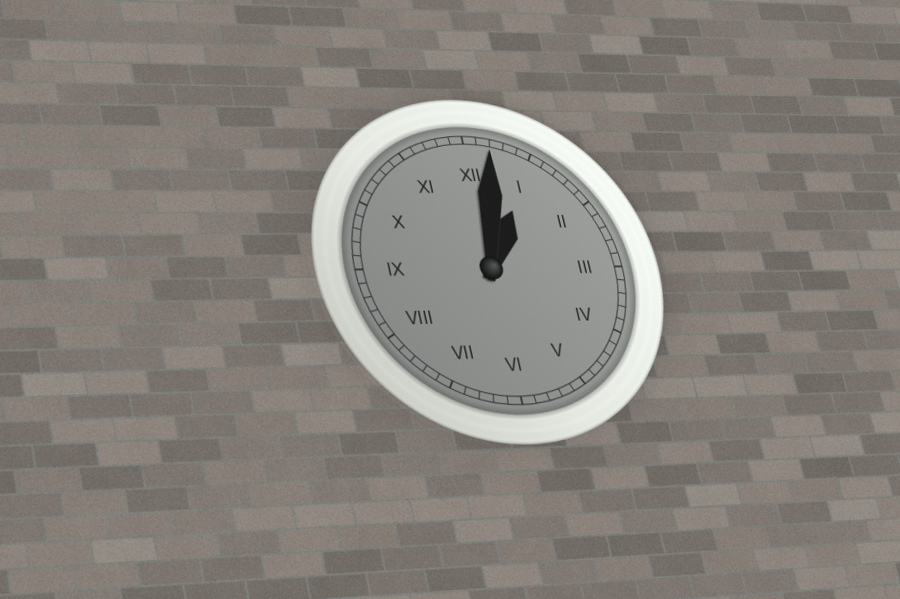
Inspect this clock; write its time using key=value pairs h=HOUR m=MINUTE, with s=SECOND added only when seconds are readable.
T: h=1 m=2
